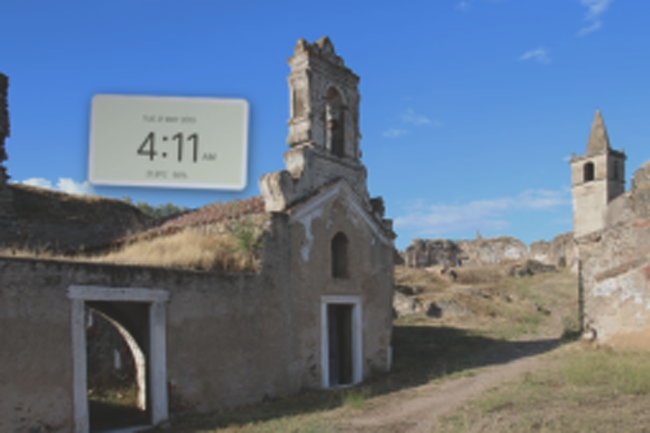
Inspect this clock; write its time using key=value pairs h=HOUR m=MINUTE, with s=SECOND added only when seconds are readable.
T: h=4 m=11
